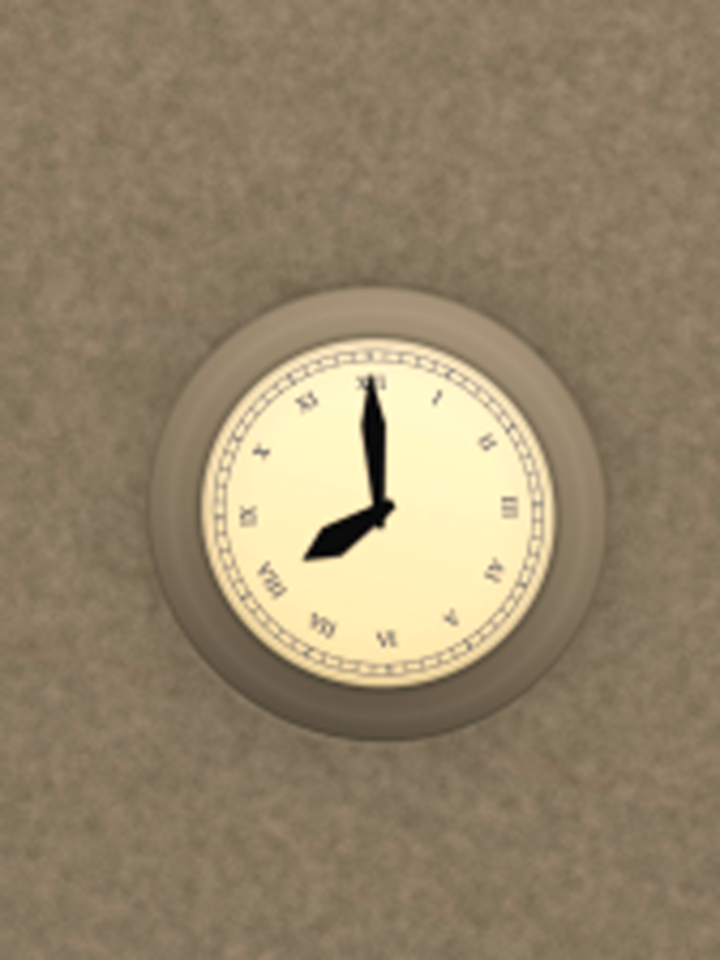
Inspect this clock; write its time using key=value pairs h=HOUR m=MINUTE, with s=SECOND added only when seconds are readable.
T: h=8 m=0
